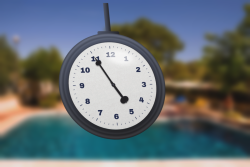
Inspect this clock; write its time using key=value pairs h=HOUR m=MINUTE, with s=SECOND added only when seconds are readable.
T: h=4 m=55
